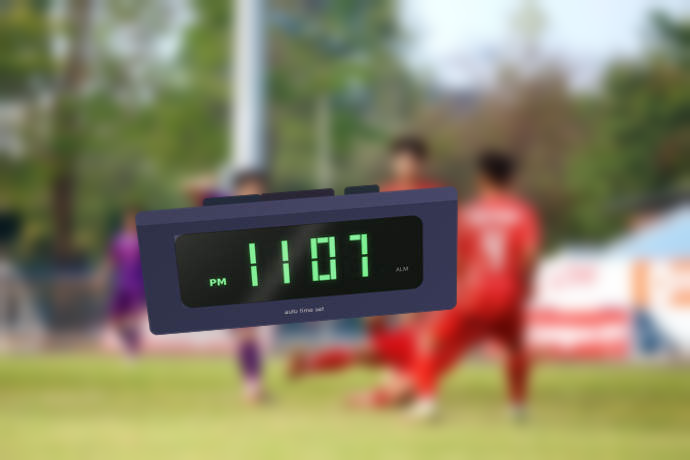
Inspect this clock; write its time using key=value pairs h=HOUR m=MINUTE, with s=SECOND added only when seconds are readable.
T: h=11 m=7
